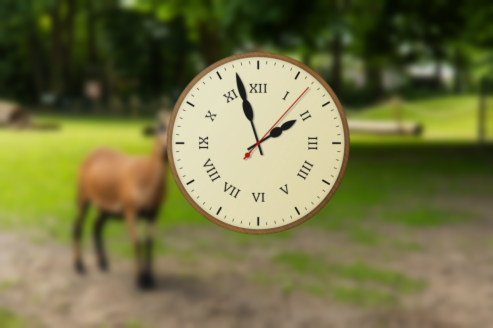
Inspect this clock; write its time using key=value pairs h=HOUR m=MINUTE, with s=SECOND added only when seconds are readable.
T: h=1 m=57 s=7
